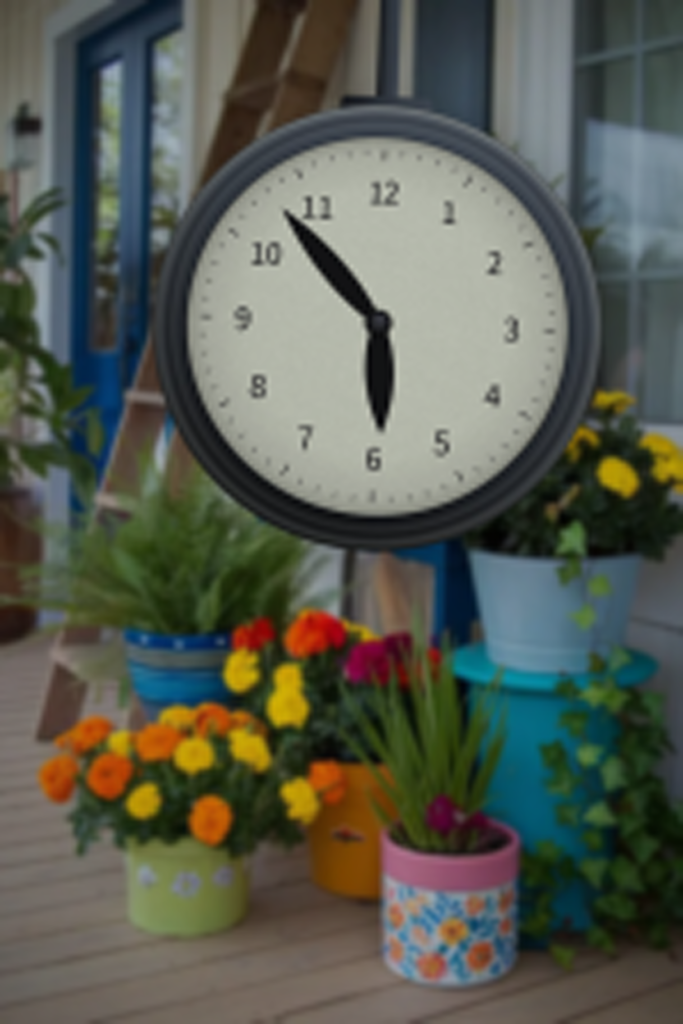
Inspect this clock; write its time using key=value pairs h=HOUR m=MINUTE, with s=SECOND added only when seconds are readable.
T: h=5 m=53
